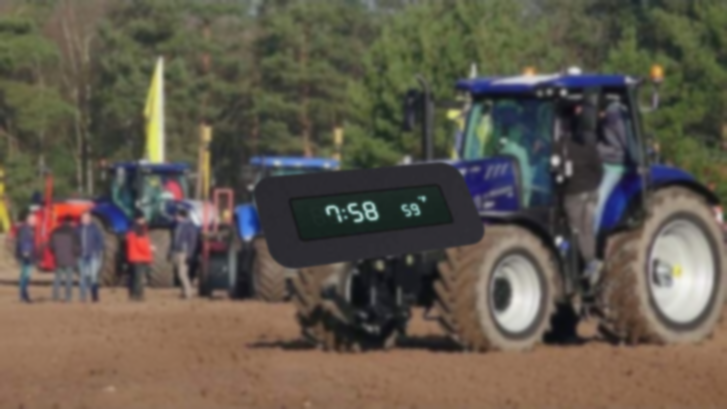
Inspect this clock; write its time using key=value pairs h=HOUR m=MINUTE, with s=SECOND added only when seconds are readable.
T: h=7 m=58
